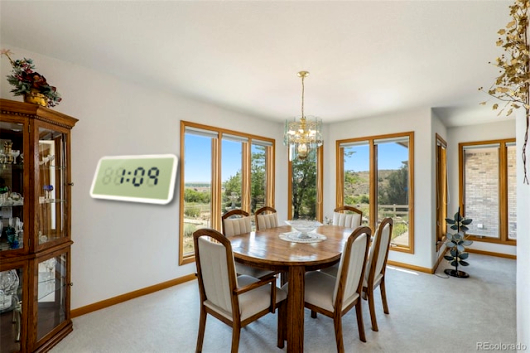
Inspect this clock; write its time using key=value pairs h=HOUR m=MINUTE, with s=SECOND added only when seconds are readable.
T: h=1 m=9
